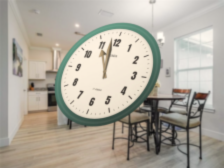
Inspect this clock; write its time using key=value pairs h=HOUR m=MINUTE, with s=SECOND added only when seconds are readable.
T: h=10 m=58
